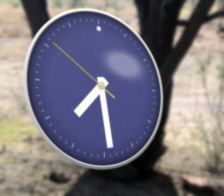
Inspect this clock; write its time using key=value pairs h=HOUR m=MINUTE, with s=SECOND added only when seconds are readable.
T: h=7 m=28 s=51
